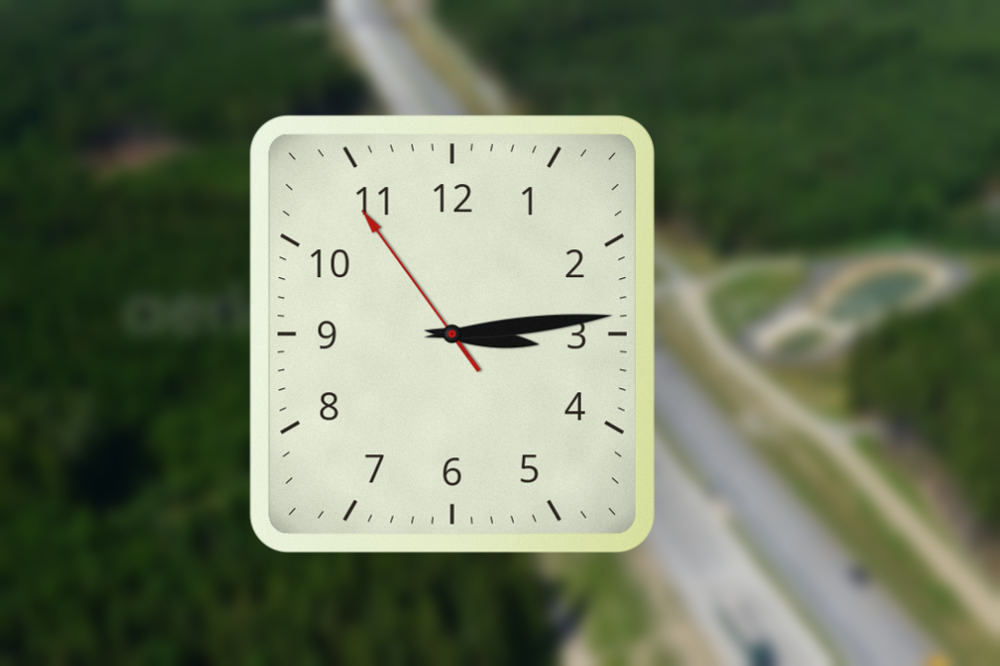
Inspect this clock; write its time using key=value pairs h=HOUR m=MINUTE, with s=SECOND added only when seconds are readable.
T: h=3 m=13 s=54
